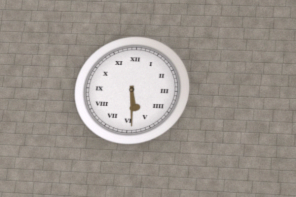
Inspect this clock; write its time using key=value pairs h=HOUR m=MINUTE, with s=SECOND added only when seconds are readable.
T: h=5 m=29
